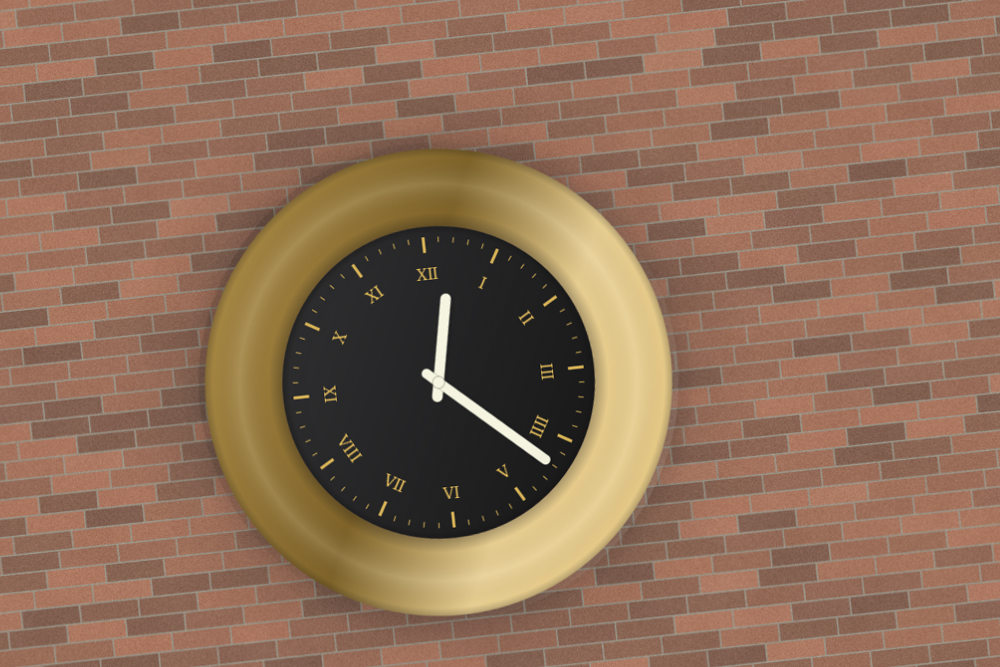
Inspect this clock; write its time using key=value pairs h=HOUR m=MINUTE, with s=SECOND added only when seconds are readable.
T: h=12 m=22
